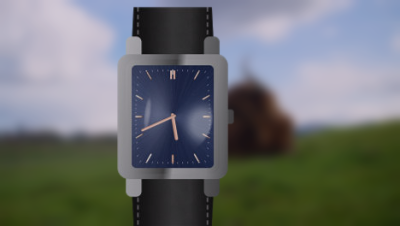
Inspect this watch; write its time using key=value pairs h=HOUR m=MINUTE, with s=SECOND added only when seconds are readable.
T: h=5 m=41
